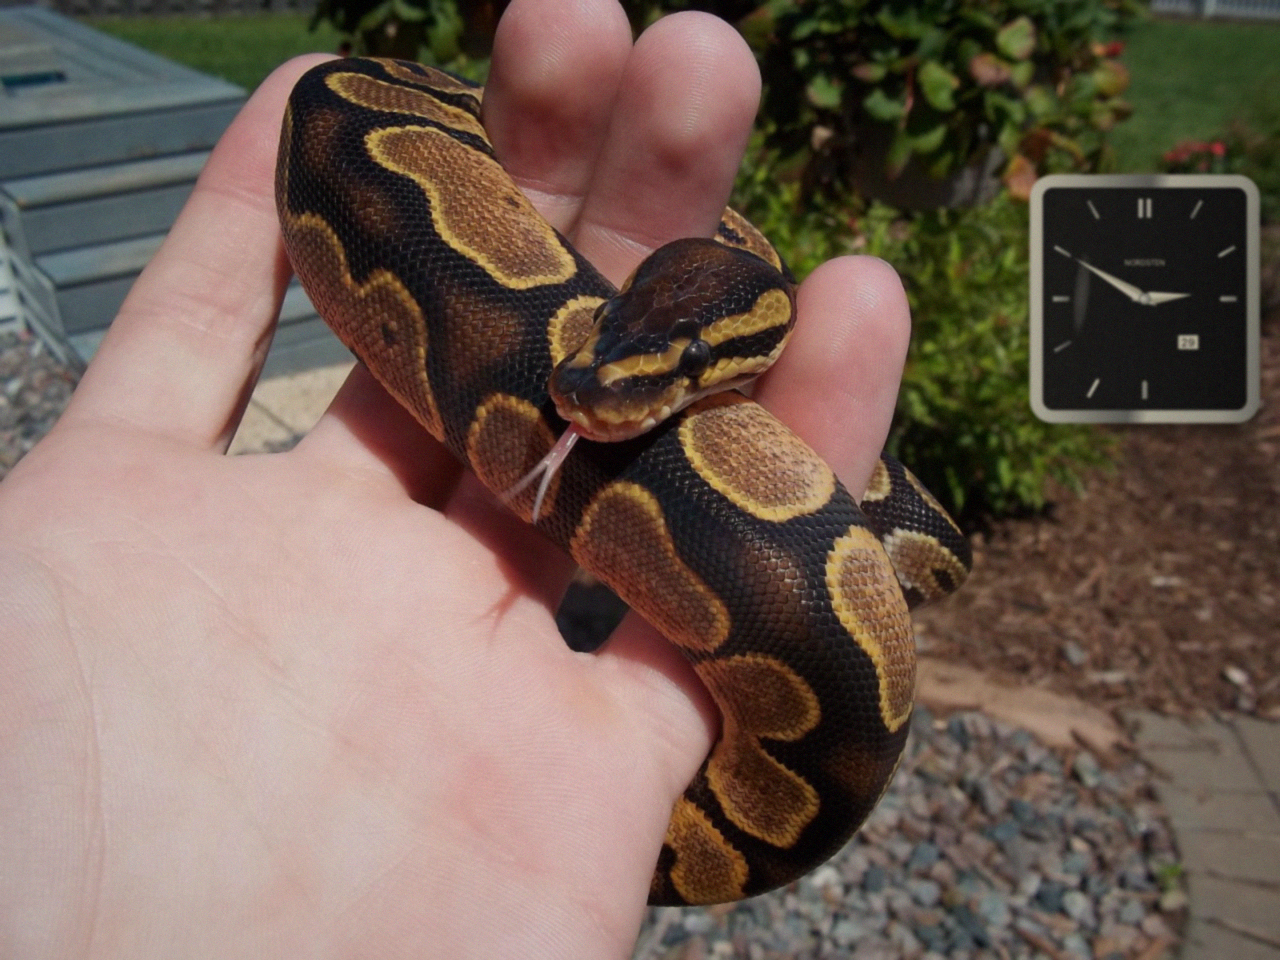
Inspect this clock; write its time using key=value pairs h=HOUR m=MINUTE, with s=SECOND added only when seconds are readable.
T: h=2 m=50
